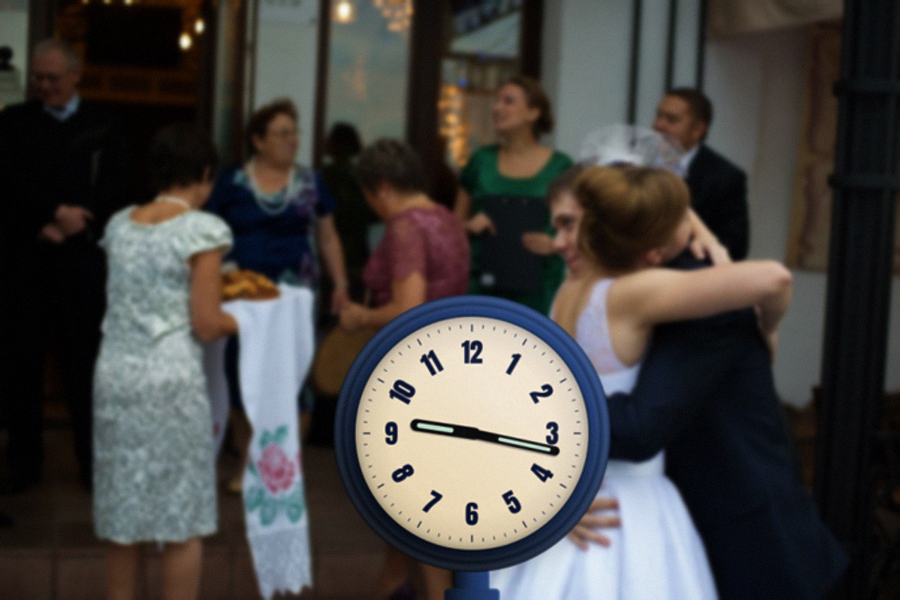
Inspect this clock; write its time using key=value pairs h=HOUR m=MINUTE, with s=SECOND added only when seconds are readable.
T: h=9 m=17
